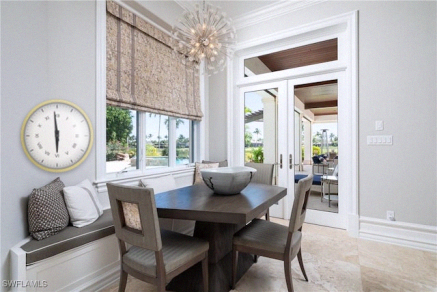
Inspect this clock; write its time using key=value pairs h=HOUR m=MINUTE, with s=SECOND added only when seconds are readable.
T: h=5 m=59
